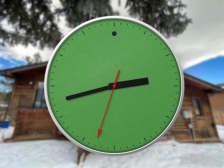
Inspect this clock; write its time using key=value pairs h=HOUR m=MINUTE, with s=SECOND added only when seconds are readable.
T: h=2 m=42 s=33
